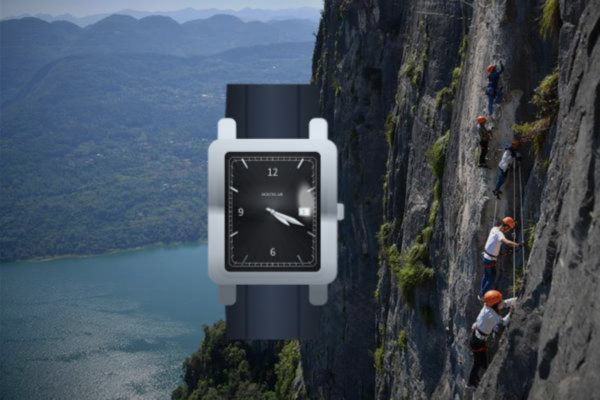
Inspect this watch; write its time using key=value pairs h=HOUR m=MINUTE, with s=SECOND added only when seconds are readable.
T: h=4 m=19
